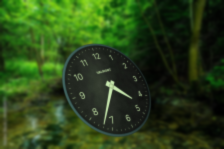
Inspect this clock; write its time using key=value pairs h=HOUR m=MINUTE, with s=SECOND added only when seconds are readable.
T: h=4 m=37
